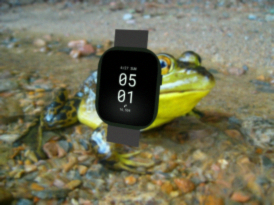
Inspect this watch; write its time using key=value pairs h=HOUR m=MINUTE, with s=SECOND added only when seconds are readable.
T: h=5 m=1
